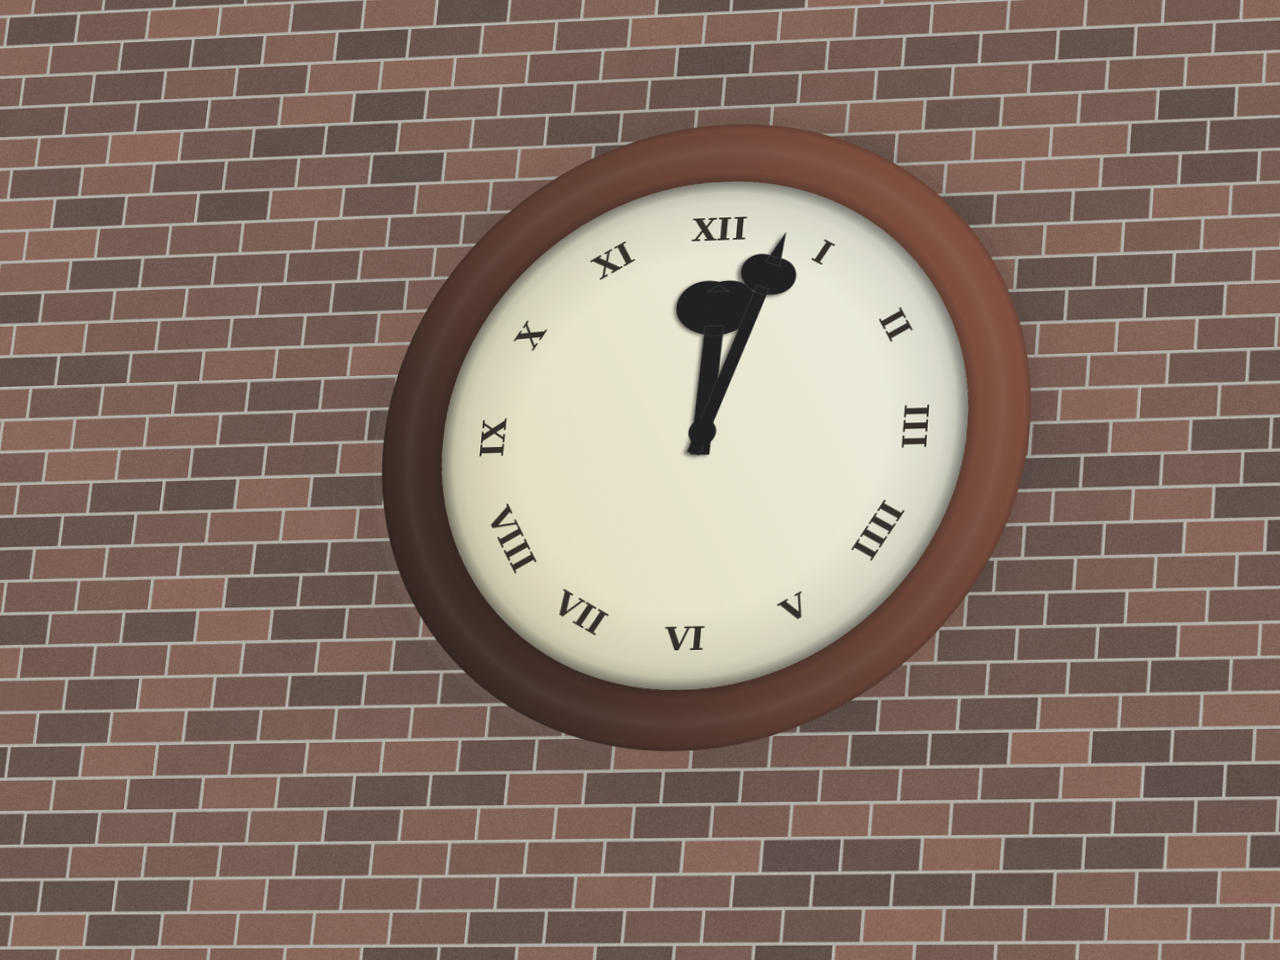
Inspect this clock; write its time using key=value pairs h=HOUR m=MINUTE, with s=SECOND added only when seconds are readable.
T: h=12 m=3
